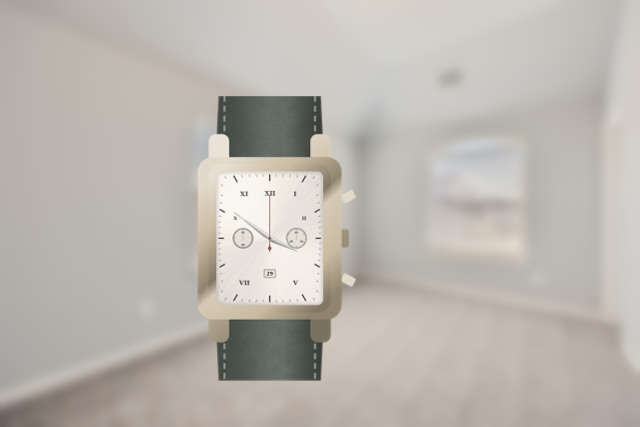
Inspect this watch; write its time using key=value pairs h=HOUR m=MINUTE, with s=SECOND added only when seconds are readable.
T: h=3 m=51
